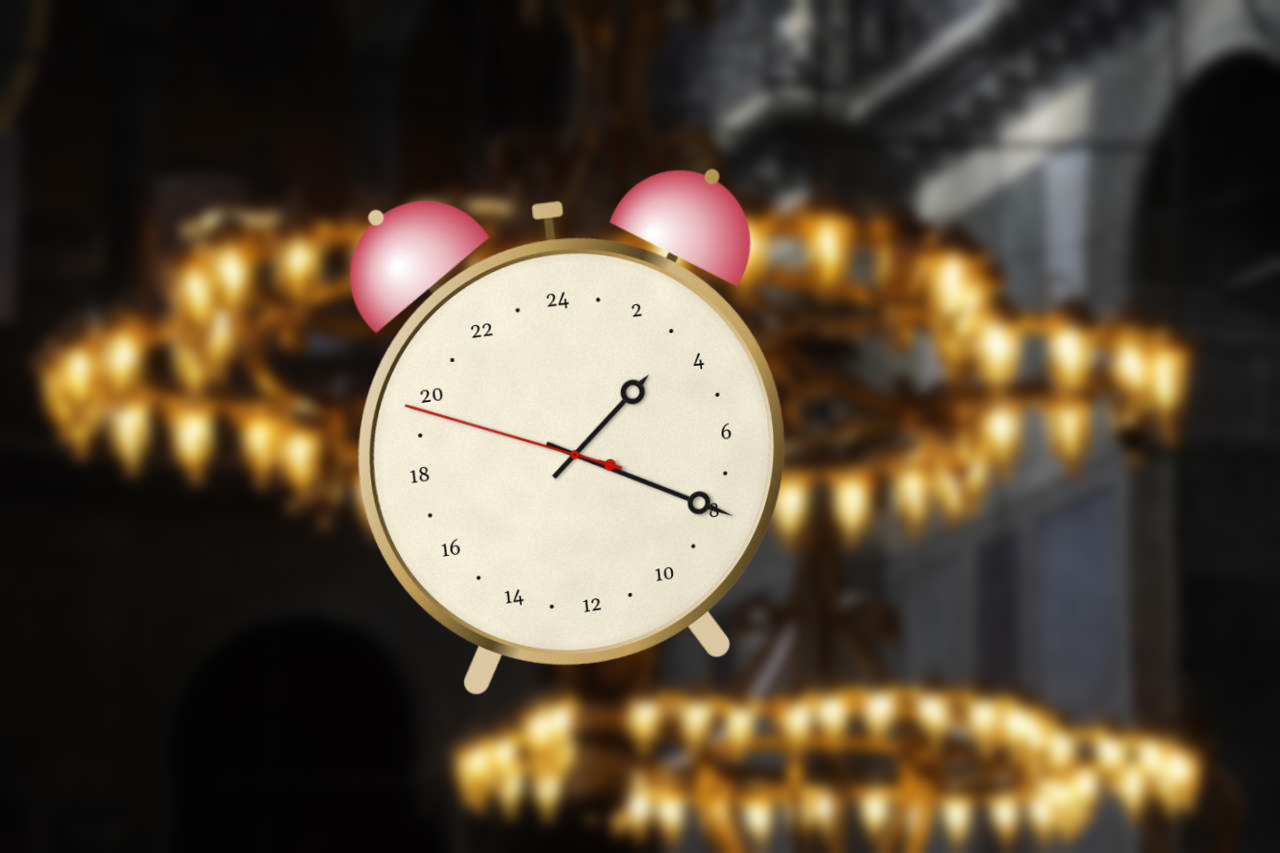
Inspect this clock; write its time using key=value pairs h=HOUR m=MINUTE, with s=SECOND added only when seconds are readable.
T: h=3 m=19 s=49
